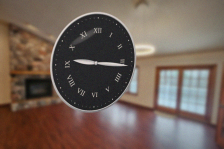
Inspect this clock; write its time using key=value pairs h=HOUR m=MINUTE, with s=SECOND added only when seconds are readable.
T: h=9 m=16
